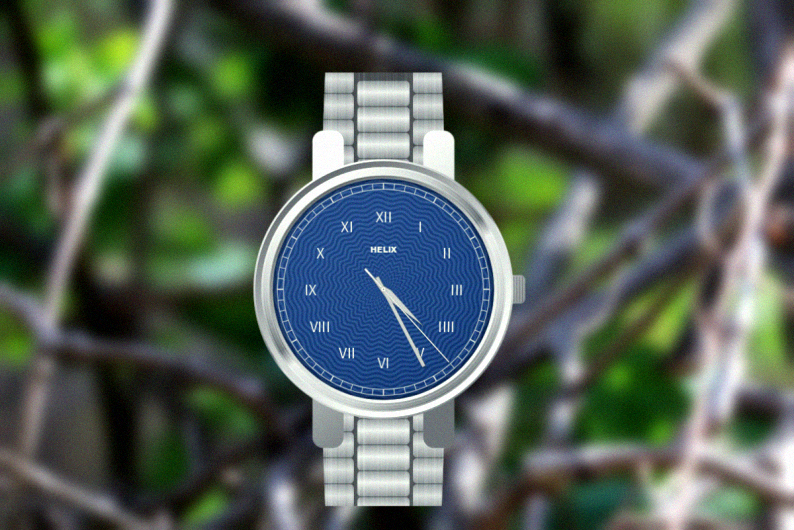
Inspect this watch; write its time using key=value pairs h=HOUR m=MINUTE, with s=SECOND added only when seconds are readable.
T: h=4 m=25 s=23
